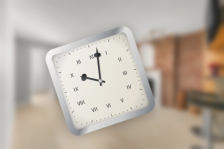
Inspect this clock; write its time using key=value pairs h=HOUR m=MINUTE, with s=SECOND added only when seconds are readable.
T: h=10 m=2
